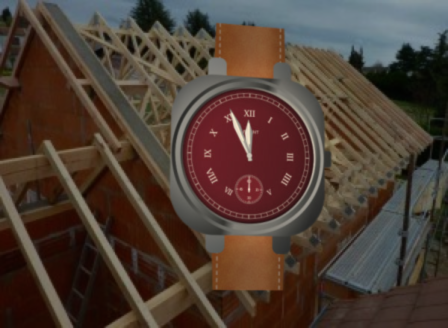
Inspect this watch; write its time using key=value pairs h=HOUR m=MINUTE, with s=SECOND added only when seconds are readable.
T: h=11 m=56
